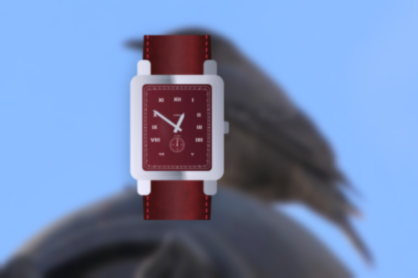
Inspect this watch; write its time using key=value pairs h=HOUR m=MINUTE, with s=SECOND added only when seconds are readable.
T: h=12 m=51
